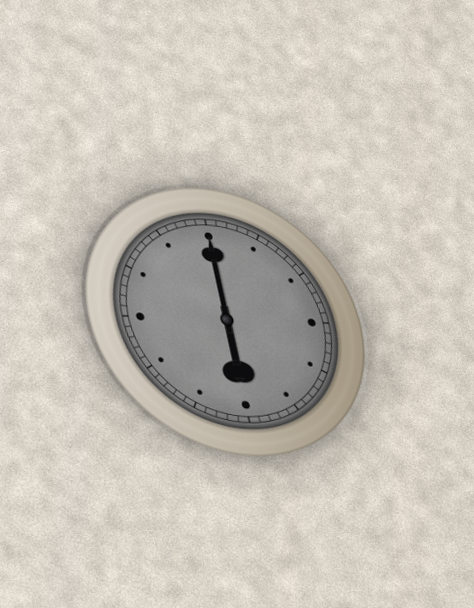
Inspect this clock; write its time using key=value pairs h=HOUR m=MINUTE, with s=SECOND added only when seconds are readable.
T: h=6 m=0
